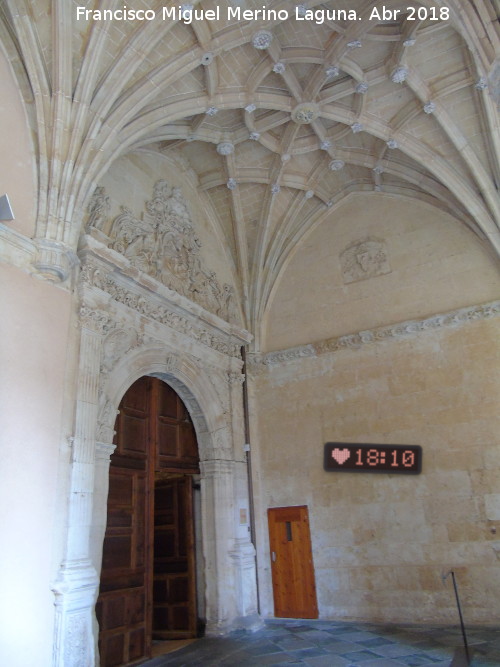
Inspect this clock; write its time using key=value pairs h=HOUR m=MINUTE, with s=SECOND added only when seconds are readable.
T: h=18 m=10
